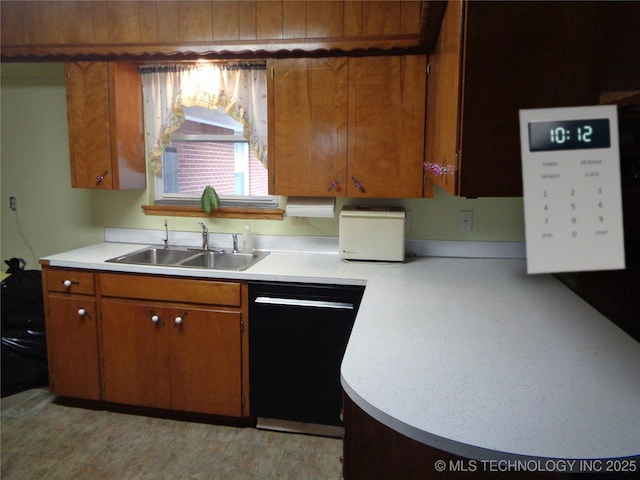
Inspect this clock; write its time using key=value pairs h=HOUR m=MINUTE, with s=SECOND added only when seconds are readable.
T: h=10 m=12
